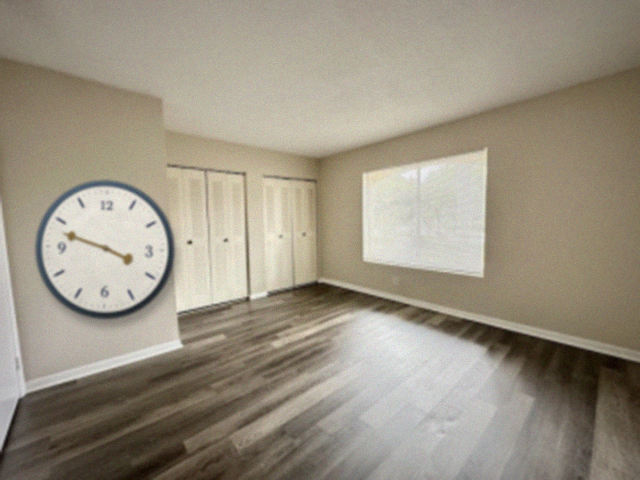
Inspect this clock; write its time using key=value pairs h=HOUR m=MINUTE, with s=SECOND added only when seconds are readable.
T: h=3 m=48
